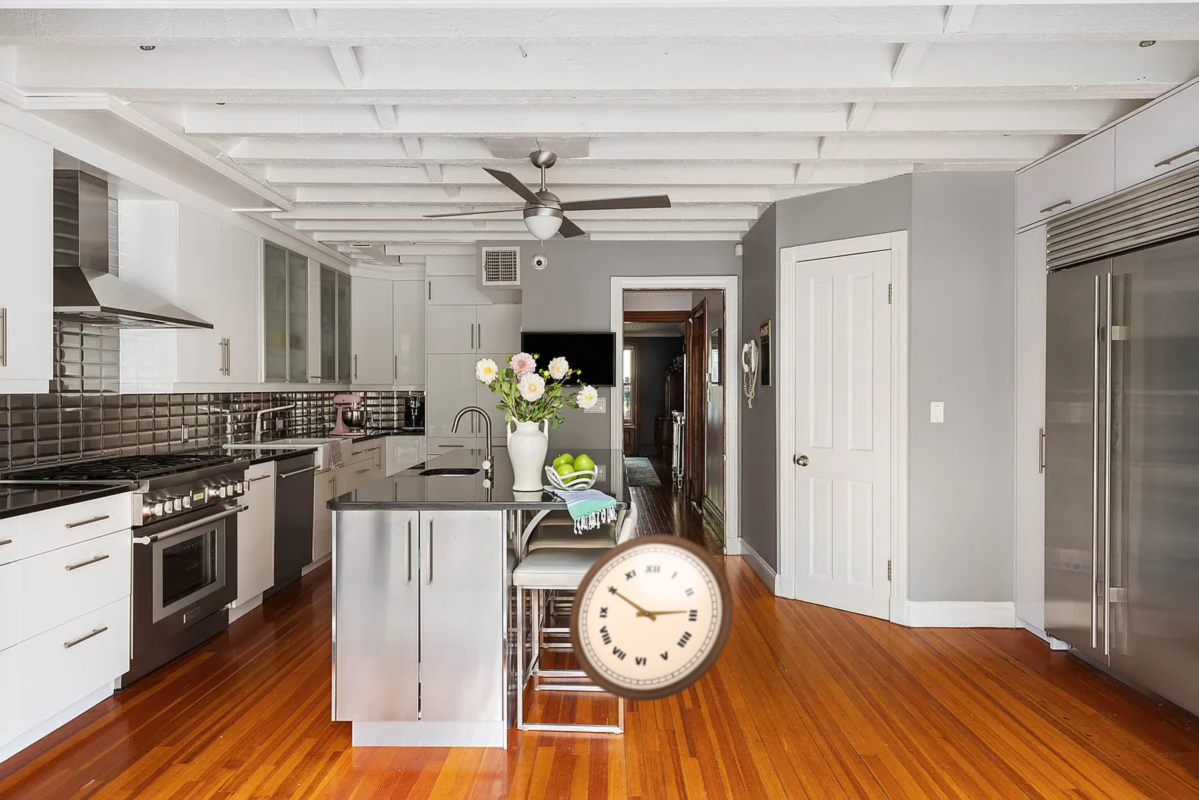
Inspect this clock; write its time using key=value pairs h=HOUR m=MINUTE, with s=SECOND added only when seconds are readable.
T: h=2 m=50
